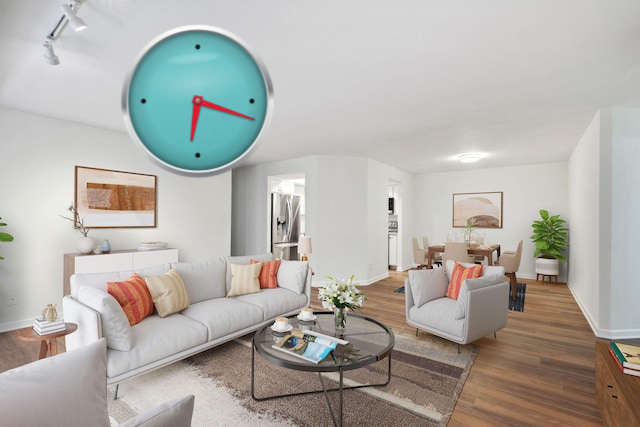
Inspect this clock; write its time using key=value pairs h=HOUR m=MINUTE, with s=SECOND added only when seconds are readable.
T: h=6 m=18
